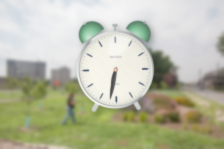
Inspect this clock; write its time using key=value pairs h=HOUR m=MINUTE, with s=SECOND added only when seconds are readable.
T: h=6 m=32
